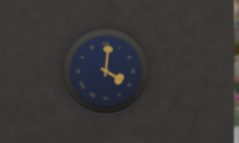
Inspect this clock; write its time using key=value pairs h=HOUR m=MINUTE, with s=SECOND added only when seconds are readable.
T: h=4 m=1
